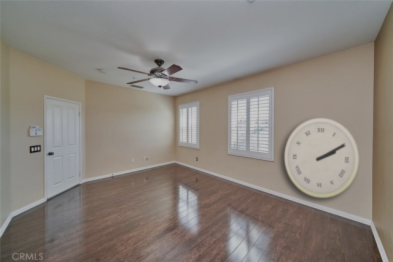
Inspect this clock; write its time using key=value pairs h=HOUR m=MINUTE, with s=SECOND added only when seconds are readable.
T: h=2 m=10
